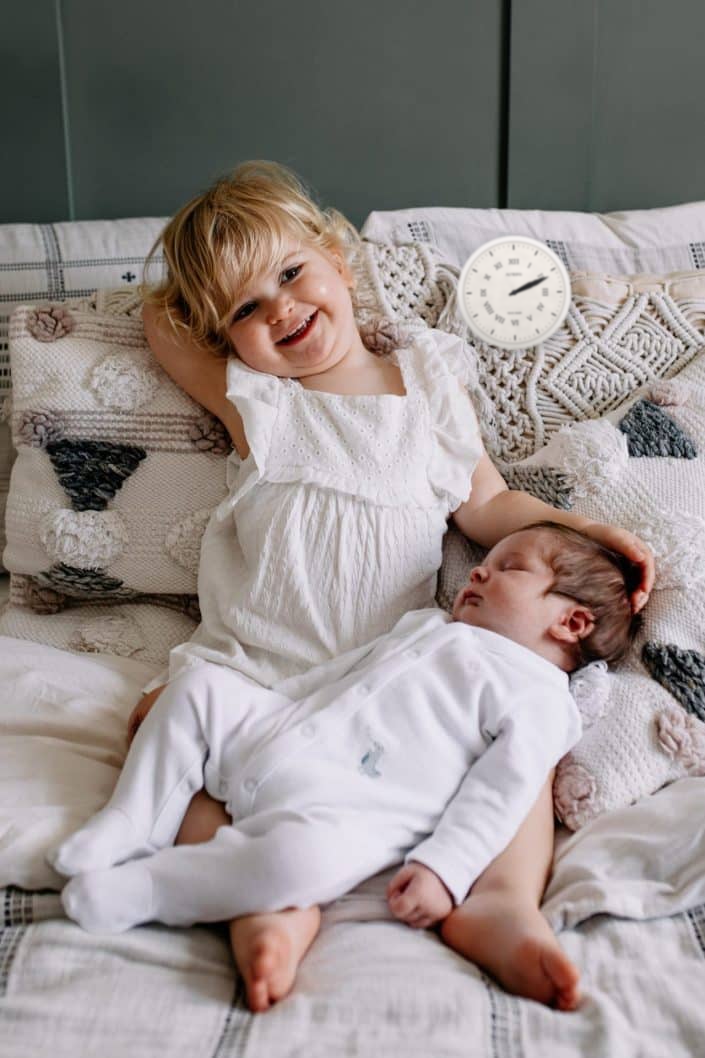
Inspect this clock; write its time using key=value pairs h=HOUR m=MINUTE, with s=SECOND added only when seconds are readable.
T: h=2 m=11
